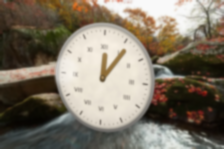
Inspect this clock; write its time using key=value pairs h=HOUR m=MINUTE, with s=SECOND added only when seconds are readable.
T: h=12 m=6
